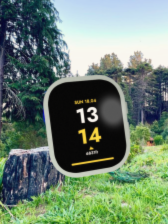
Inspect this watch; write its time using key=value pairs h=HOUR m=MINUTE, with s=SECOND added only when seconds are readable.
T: h=13 m=14
